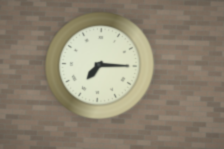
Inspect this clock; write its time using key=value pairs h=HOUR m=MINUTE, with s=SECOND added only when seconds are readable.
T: h=7 m=15
